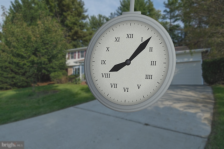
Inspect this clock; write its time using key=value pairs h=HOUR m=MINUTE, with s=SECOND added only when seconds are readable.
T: h=8 m=7
